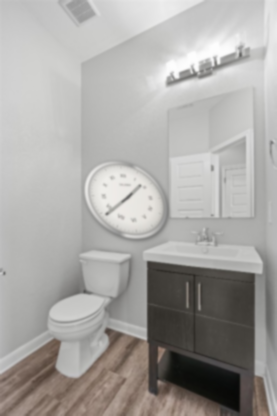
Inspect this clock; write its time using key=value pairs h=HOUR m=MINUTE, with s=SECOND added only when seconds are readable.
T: h=1 m=39
